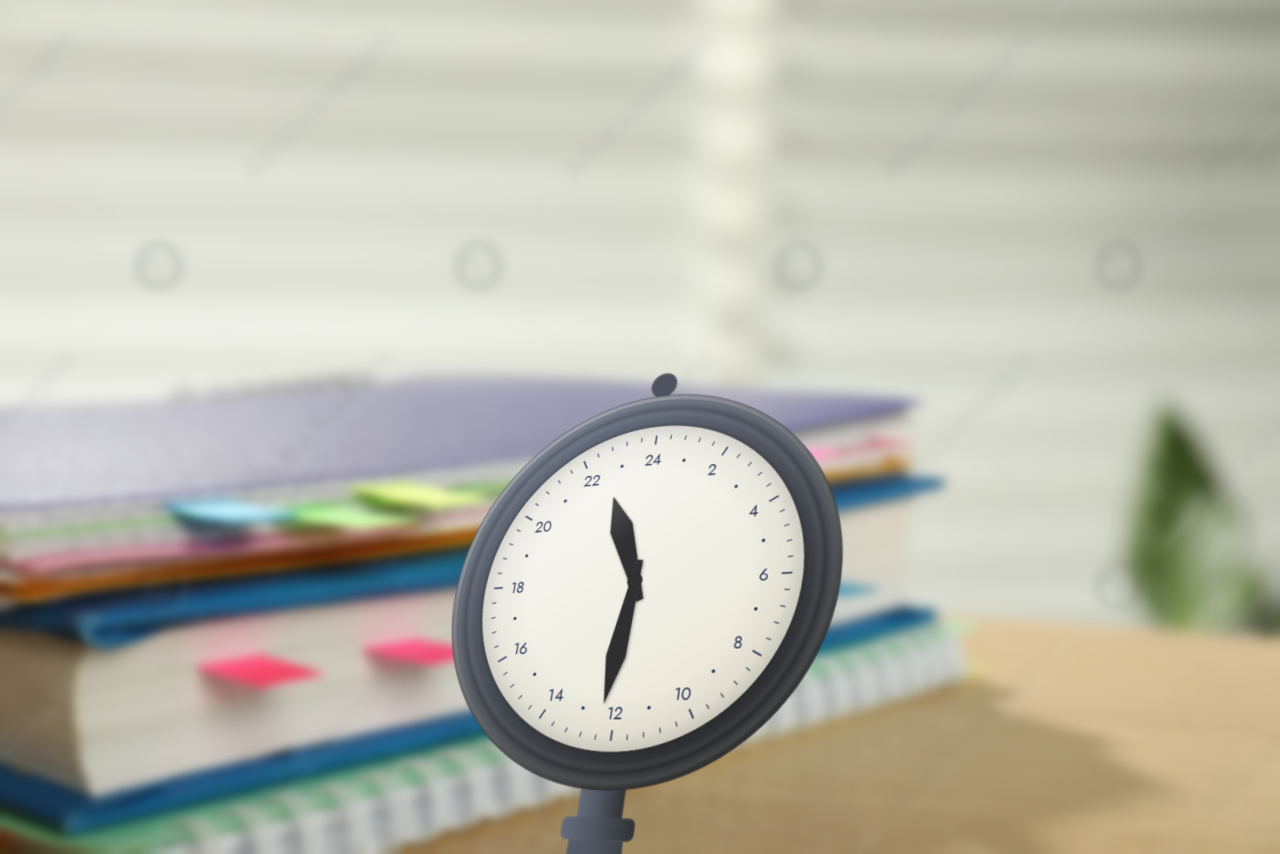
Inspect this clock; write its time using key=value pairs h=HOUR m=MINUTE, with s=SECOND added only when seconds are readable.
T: h=22 m=31
